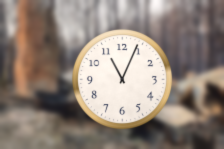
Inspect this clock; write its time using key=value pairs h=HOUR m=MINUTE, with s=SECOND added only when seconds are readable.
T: h=11 m=4
